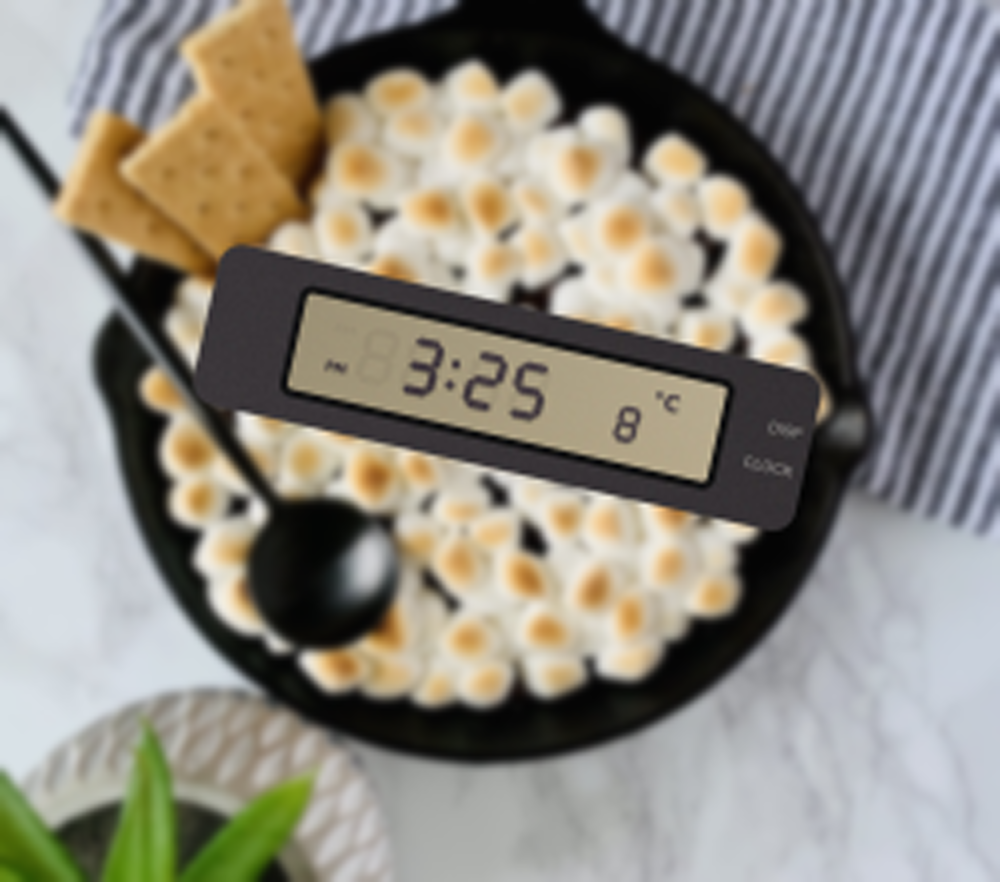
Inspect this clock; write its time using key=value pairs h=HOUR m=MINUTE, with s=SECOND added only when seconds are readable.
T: h=3 m=25
